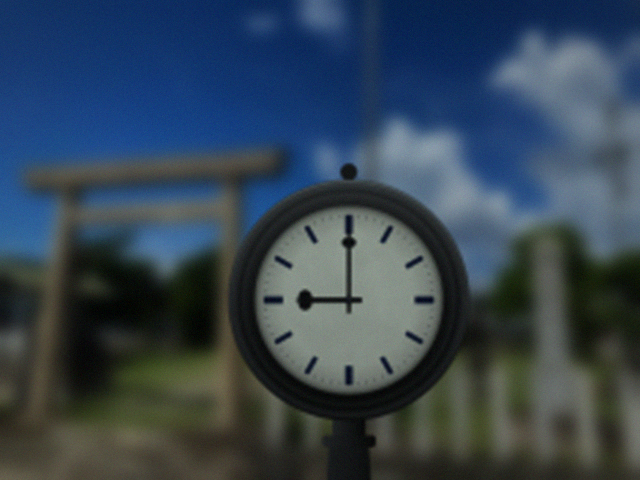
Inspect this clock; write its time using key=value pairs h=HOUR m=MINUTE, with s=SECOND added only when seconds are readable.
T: h=9 m=0
